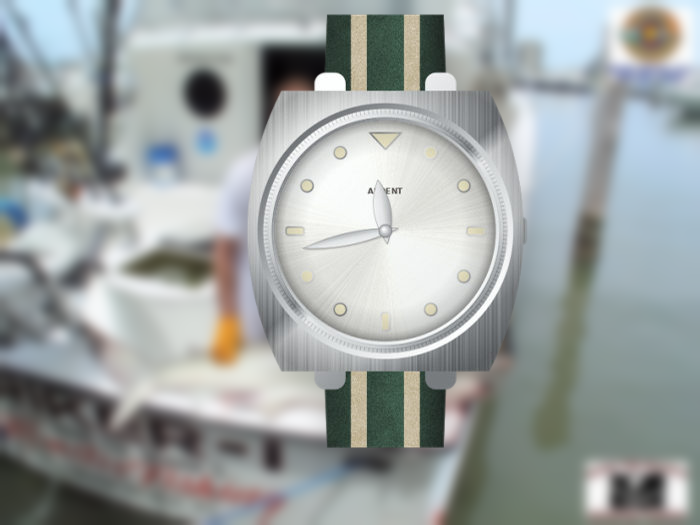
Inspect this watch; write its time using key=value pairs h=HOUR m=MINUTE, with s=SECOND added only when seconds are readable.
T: h=11 m=43
